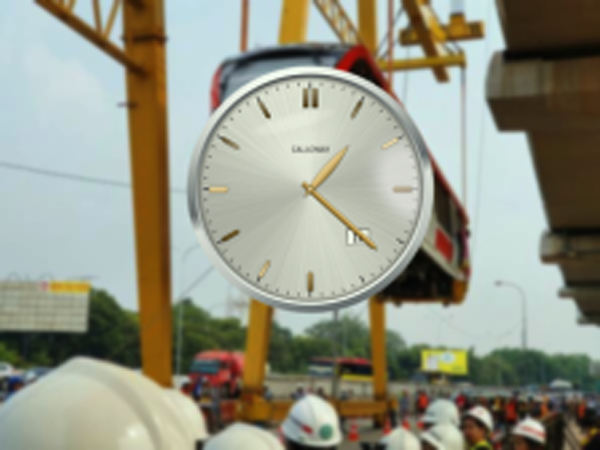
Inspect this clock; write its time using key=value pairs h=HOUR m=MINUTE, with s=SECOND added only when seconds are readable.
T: h=1 m=22
